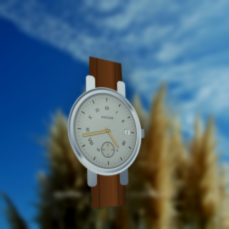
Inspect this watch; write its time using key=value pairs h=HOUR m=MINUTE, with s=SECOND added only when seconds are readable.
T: h=4 m=43
